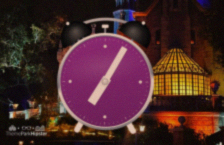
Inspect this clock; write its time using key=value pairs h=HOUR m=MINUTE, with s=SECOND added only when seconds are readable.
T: h=7 m=5
